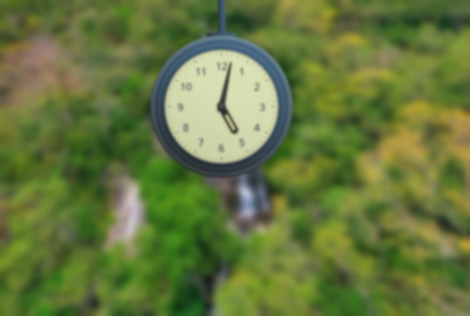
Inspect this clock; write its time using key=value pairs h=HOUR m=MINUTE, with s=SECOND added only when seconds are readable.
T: h=5 m=2
